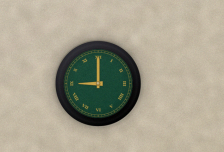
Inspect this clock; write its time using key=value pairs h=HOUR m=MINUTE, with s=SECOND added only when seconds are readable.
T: h=9 m=0
